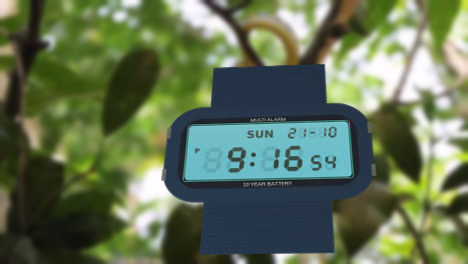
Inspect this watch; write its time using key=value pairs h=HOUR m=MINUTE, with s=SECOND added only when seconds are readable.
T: h=9 m=16 s=54
